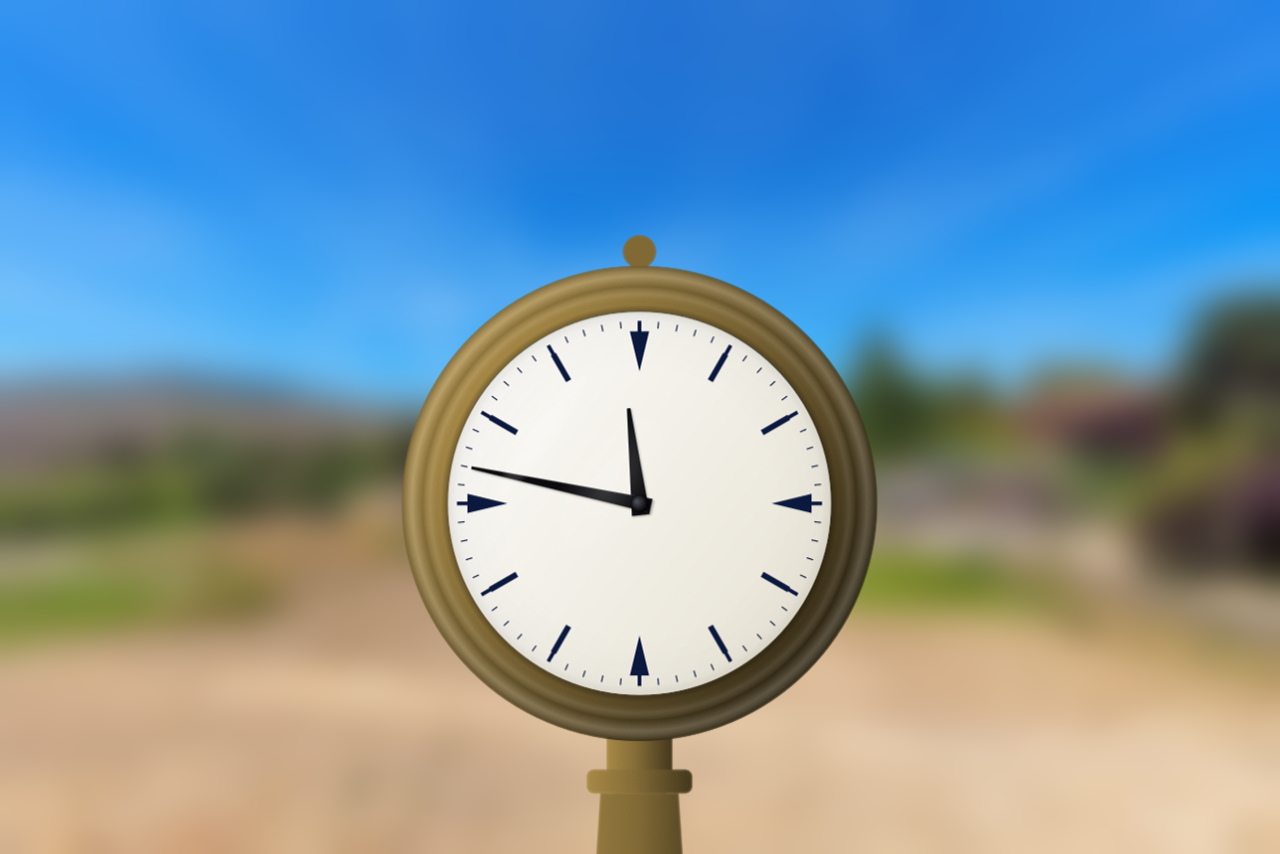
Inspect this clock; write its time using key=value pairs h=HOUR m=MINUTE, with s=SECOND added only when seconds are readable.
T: h=11 m=47
